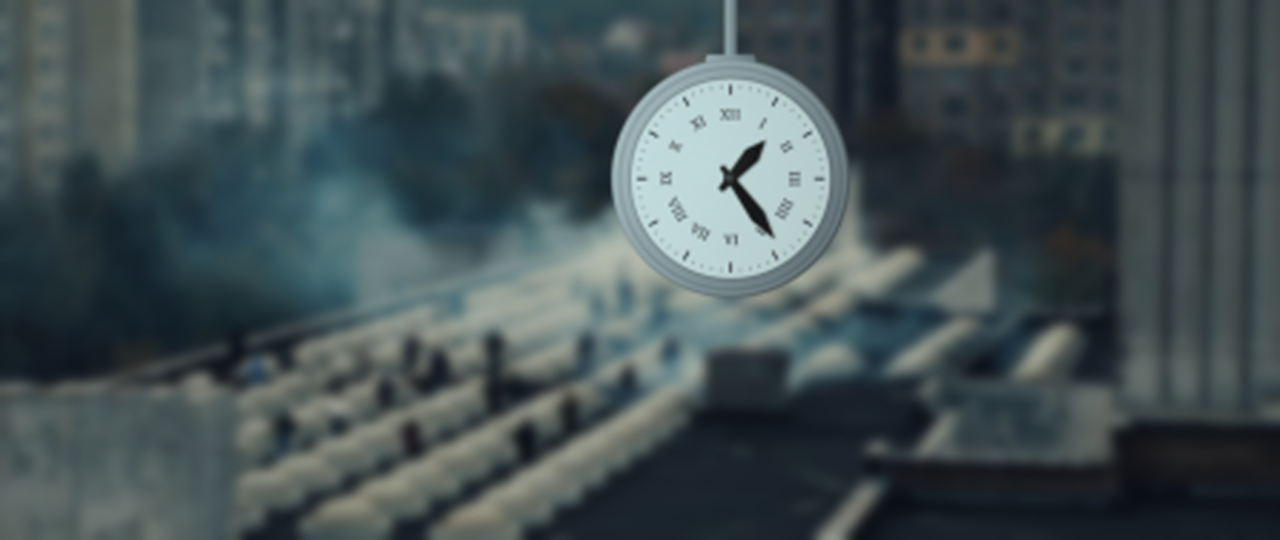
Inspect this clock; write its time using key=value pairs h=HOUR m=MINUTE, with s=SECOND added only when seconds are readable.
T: h=1 m=24
